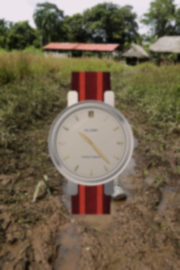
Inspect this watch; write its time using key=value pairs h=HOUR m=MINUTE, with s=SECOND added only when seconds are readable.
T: h=10 m=23
